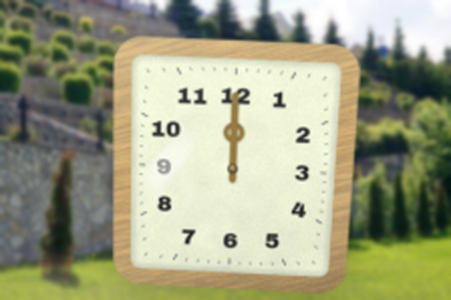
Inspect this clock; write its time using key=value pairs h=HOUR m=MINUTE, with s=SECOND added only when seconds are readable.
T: h=12 m=0
